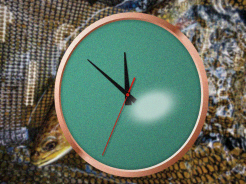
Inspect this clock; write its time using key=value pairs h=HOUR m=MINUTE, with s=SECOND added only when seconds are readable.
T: h=11 m=51 s=34
